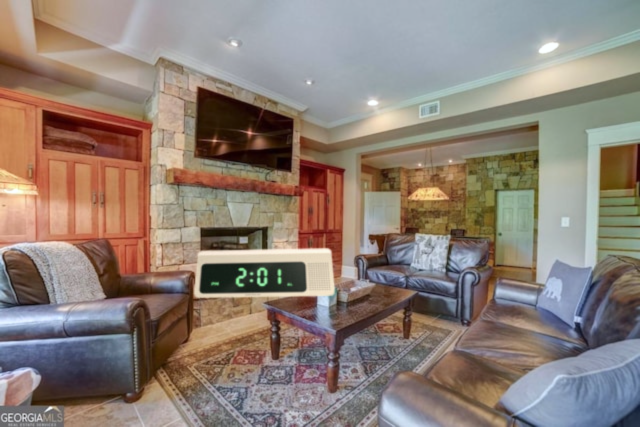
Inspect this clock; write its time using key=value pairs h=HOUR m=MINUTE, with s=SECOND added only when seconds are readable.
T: h=2 m=1
